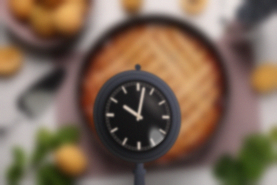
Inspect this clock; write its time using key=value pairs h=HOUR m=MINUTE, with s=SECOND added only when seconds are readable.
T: h=10 m=2
